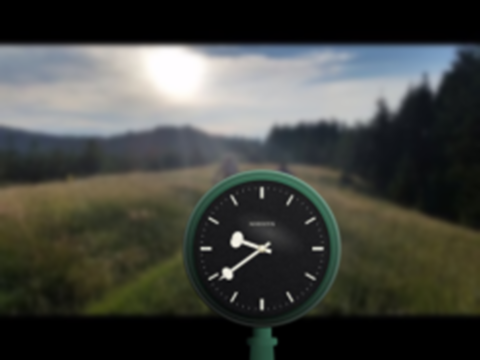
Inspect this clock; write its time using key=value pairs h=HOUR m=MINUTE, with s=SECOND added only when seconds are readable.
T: h=9 m=39
